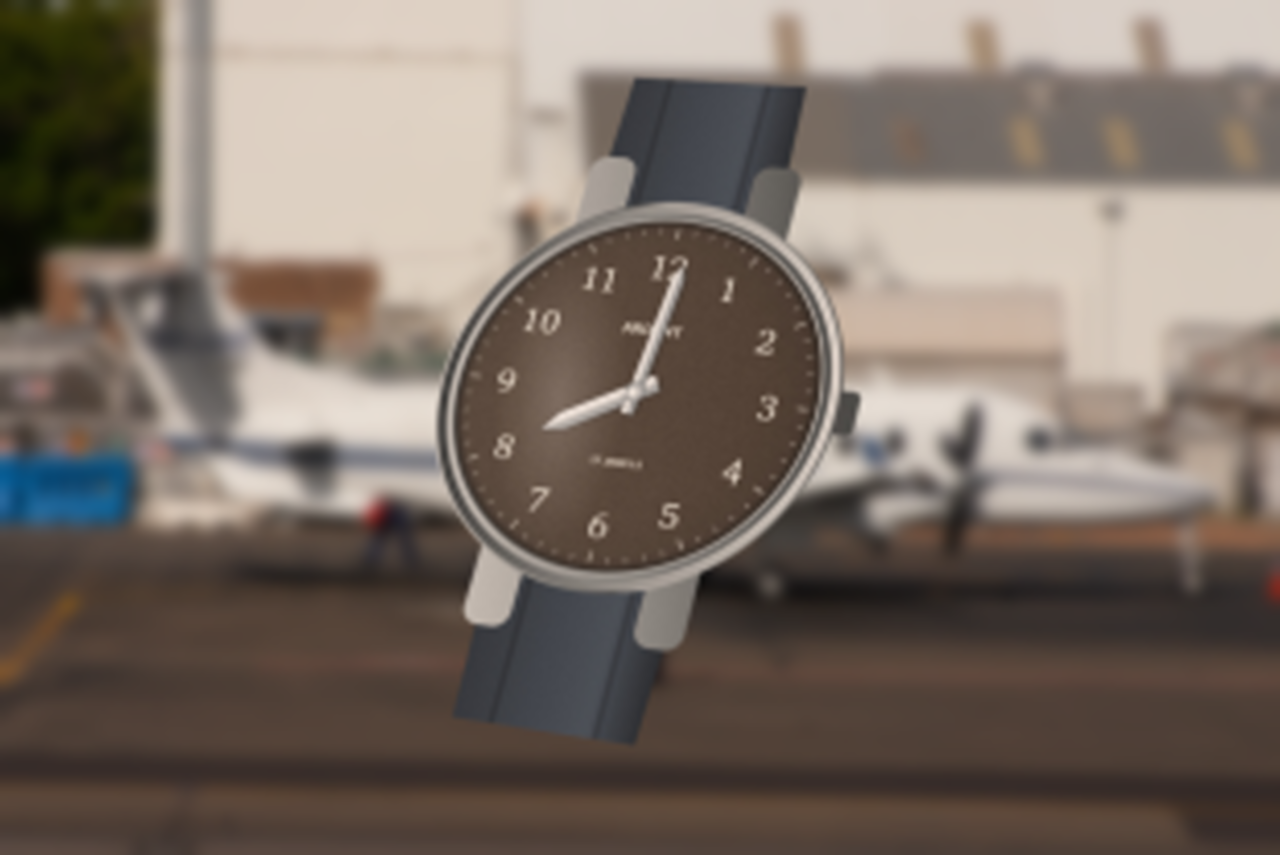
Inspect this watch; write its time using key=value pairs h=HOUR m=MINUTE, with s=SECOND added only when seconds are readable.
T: h=8 m=1
